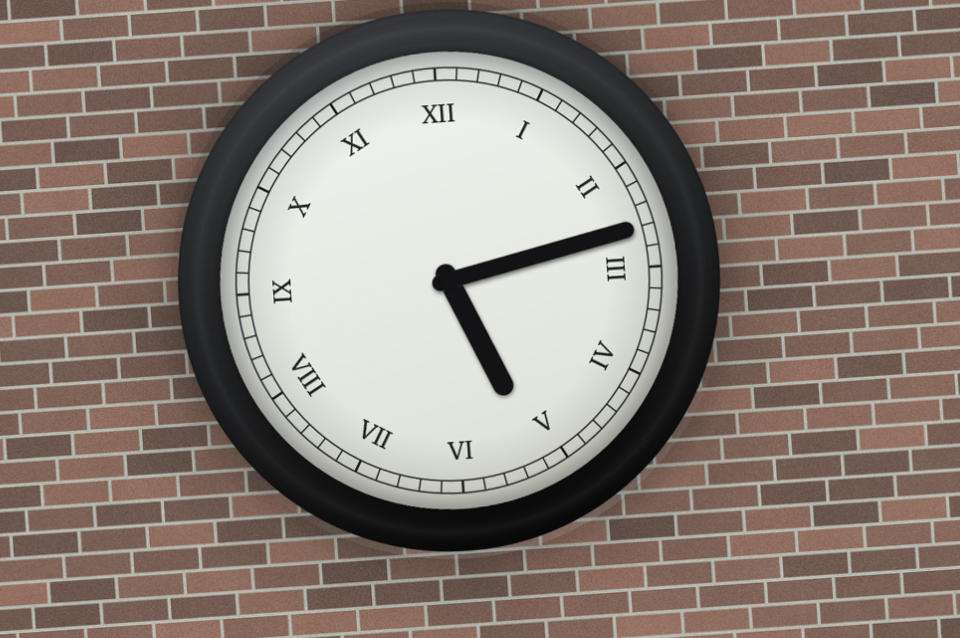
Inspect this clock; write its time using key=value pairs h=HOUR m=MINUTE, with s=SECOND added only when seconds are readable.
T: h=5 m=13
